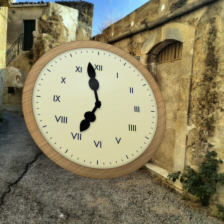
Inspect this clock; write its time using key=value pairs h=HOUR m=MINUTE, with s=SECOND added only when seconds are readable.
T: h=6 m=58
